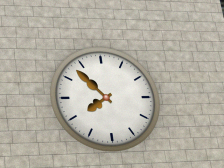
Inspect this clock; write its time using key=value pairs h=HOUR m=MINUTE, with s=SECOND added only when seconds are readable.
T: h=7 m=53
